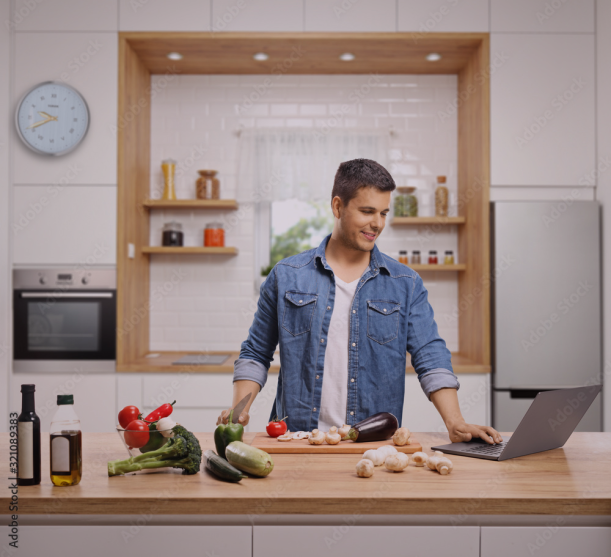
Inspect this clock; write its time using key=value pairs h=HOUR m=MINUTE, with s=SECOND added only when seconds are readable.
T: h=9 m=41
